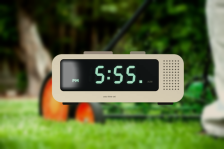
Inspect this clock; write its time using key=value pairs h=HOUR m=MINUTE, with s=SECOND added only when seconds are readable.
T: h=5 m=55
